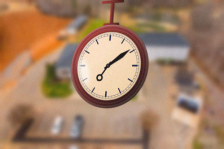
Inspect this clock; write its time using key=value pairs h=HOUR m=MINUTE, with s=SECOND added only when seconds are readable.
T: h=7 m=9
